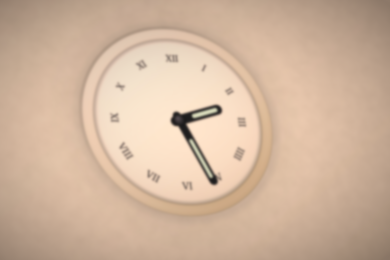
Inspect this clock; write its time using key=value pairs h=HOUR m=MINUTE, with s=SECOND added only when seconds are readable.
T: h=2 m=26
